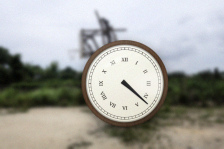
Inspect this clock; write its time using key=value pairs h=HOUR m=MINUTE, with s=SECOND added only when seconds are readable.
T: h=4 m=22
